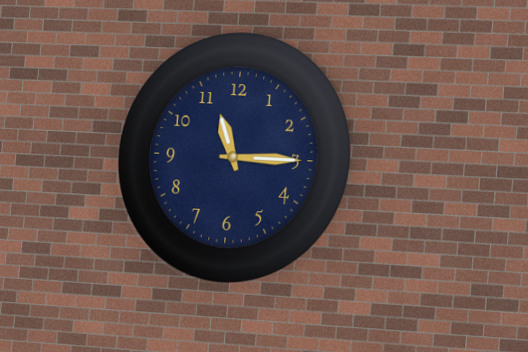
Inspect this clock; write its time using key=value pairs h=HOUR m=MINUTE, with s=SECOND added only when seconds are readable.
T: h=11 m=15
